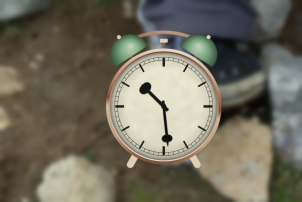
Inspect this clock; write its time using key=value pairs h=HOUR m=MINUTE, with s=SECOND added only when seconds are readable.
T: h=10 m=29
